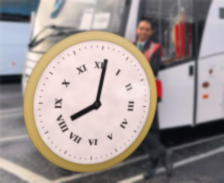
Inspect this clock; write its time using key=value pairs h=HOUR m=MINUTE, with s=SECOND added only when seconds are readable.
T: h=8 m=1
